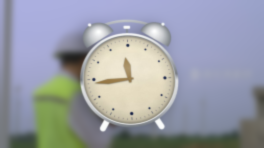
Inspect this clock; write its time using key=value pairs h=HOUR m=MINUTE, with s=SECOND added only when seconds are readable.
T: h=11 m=44
